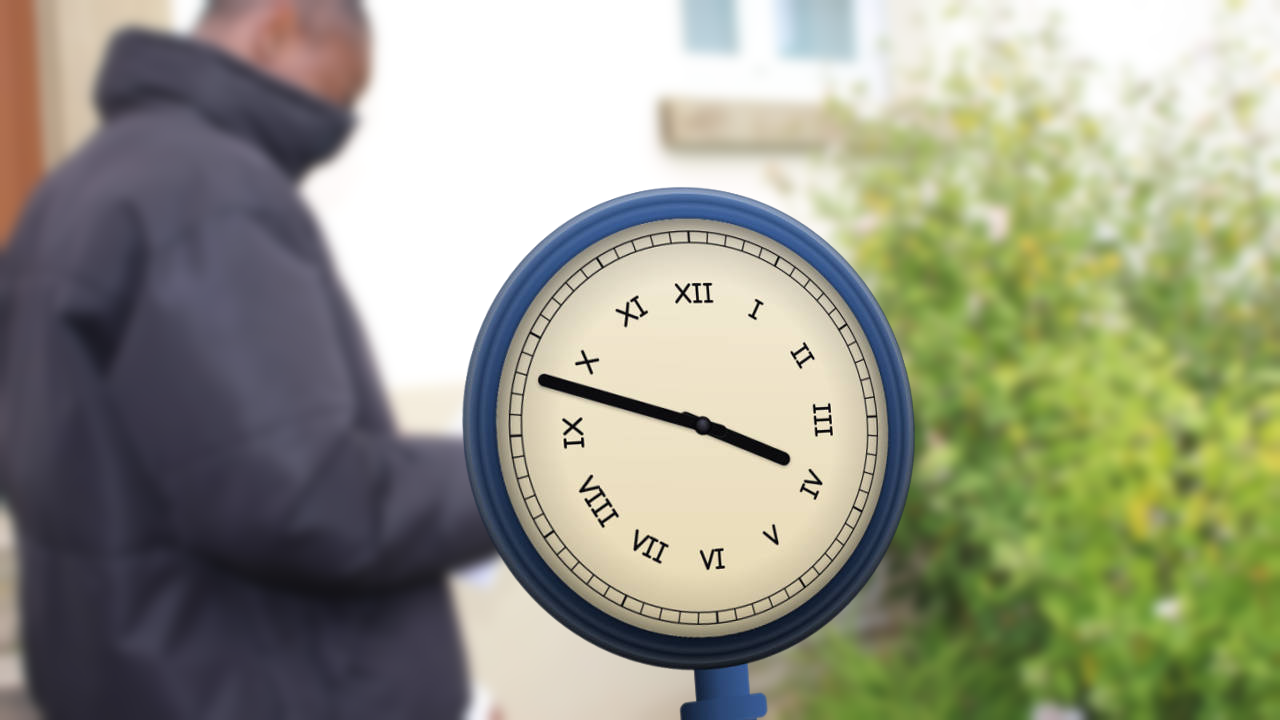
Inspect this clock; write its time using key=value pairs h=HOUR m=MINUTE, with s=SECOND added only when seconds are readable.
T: h=3 m=48
